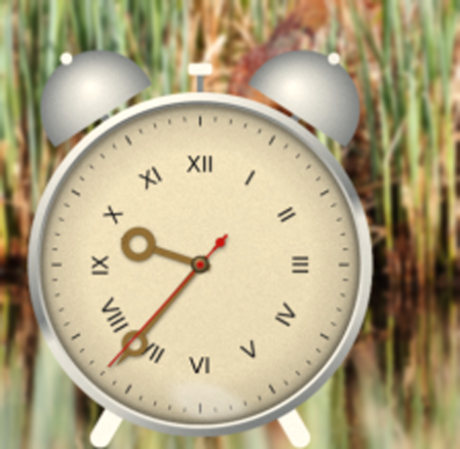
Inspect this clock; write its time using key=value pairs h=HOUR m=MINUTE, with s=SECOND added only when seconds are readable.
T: h=9 m=36 s=37
